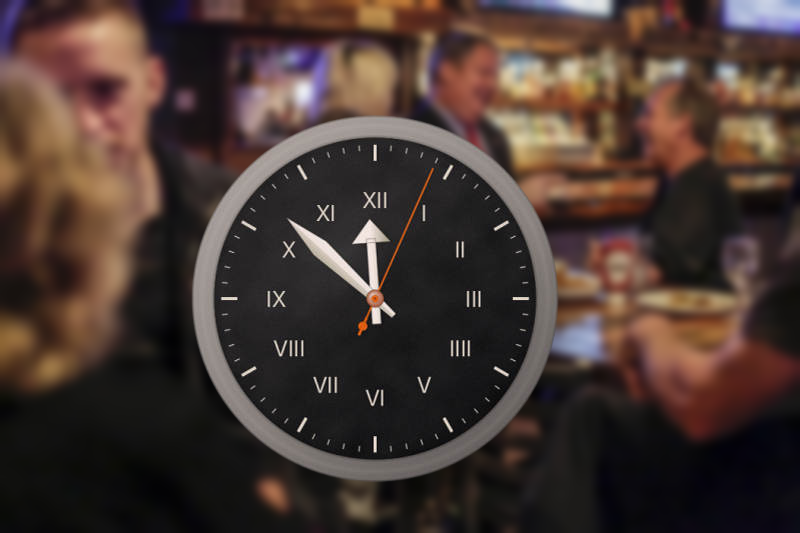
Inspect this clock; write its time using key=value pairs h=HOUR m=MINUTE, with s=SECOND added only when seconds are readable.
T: h=11 m=52 s=4
